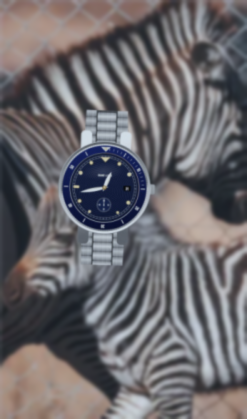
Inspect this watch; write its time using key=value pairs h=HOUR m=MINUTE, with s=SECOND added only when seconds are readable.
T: h=12 m=43
